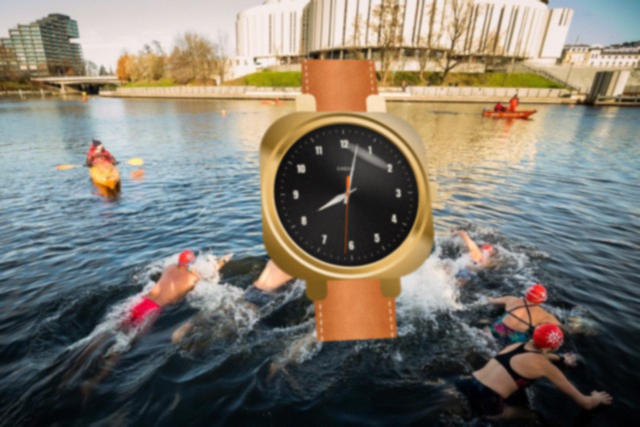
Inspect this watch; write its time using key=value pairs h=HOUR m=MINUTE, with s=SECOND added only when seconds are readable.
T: h=8 m=2 s=31
